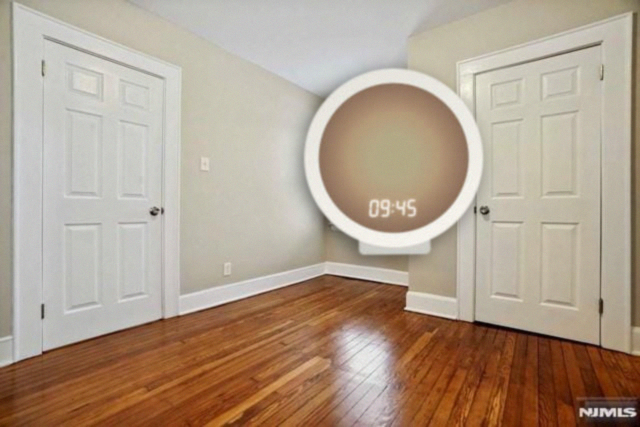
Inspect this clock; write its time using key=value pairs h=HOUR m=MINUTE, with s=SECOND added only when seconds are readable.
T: h=9 m=45
